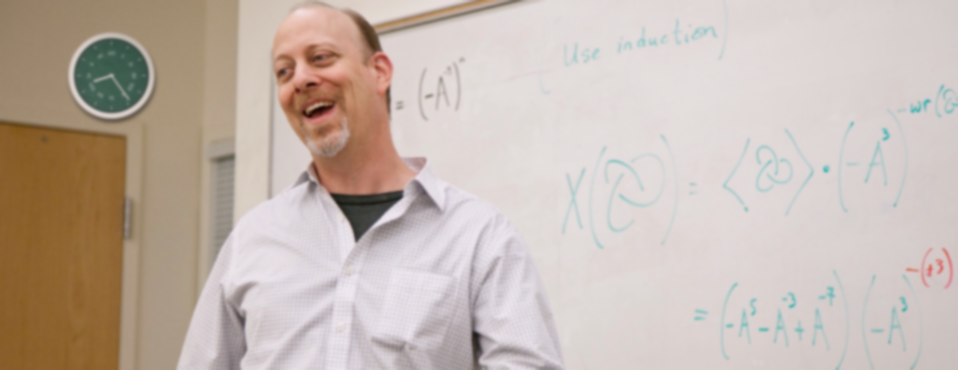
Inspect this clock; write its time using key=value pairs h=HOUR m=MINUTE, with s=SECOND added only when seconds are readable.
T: h=8 m=24
